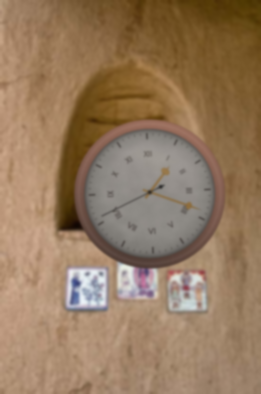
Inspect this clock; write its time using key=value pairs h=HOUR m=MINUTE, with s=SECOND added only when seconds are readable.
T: h=1 m=18 s=41
